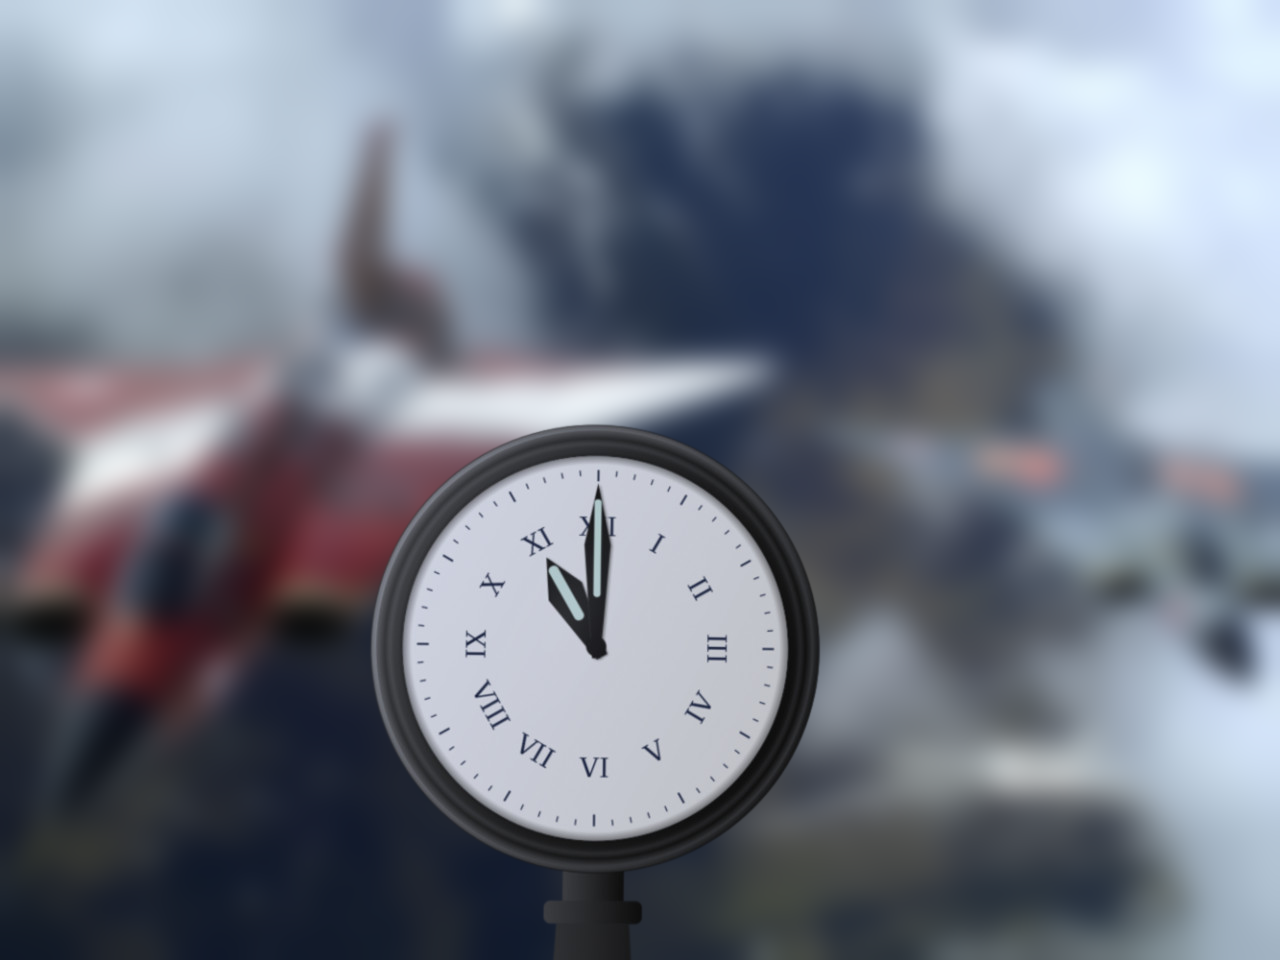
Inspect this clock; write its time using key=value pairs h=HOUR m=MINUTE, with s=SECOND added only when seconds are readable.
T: h=11 m=0
